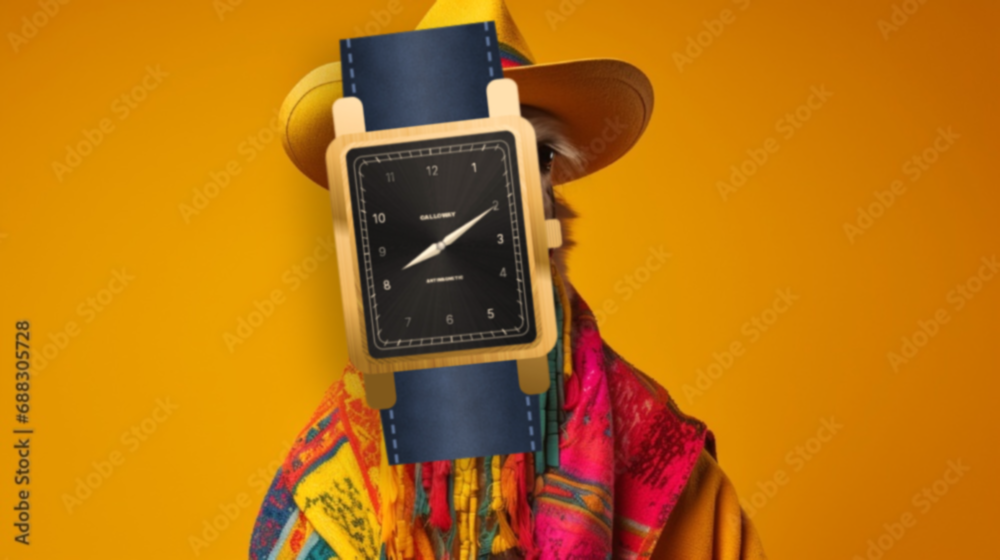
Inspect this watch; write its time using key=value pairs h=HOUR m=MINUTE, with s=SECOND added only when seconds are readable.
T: h=8 m=10
